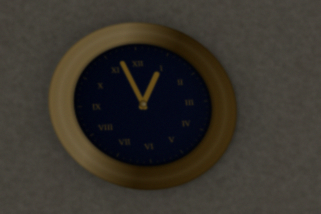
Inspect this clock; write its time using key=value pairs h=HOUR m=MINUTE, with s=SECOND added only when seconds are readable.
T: h=12 m=57
